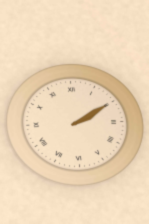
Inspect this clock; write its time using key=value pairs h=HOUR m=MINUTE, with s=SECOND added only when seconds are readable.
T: h=2 m=10
